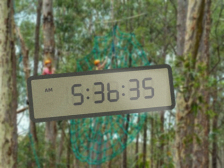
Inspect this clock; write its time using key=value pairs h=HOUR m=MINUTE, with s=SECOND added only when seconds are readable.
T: h=5 m=36 s=35
